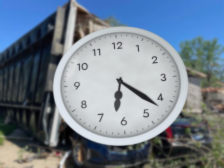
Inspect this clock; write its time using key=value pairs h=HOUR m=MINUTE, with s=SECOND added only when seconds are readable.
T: h=6 m=22
